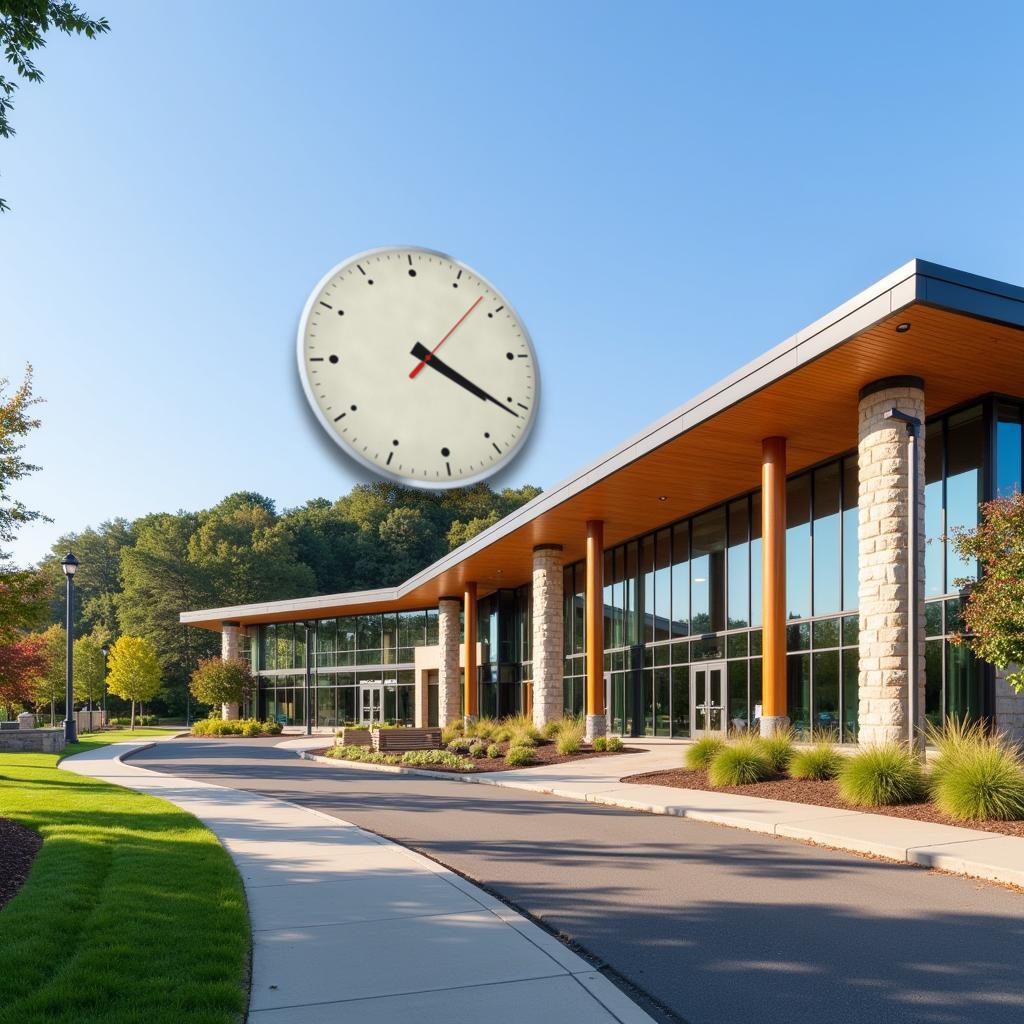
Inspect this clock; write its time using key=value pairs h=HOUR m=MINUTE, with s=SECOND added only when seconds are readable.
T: h=4 m=21 s=8
